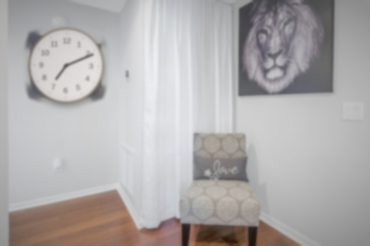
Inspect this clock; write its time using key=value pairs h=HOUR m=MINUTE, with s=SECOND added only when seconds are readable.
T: h=7 m=11
